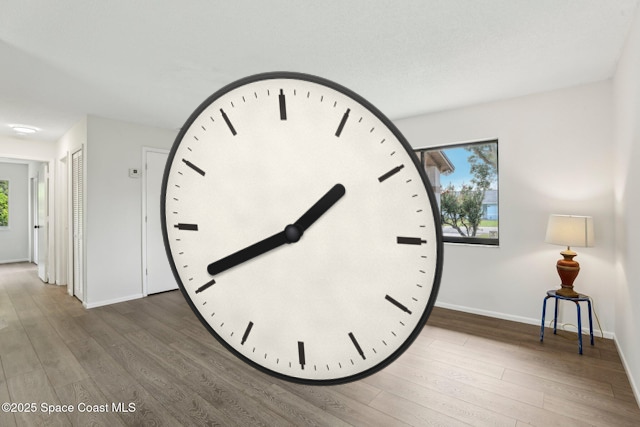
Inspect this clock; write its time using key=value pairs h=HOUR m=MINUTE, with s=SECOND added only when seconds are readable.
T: h=1 m=41
